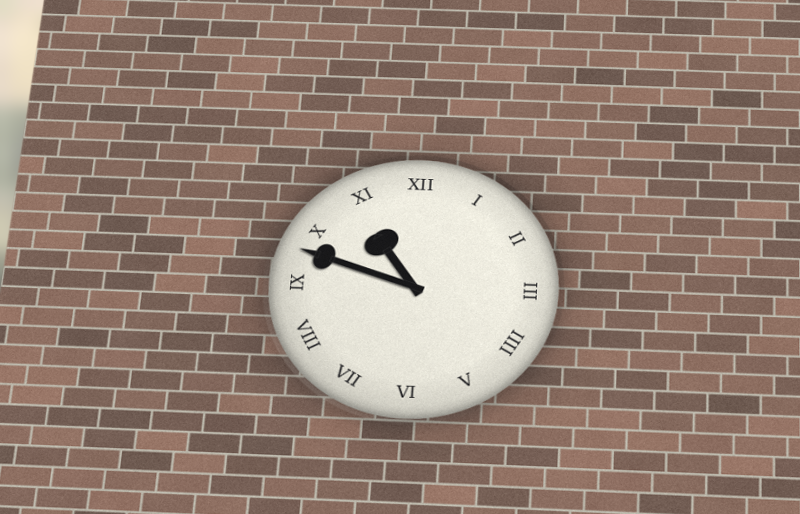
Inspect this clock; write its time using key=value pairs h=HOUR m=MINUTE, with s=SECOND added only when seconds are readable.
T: h=10 m=48
